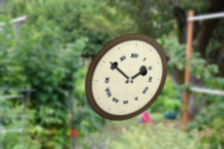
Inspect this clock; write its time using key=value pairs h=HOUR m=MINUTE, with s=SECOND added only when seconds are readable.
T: h=1 m=51
